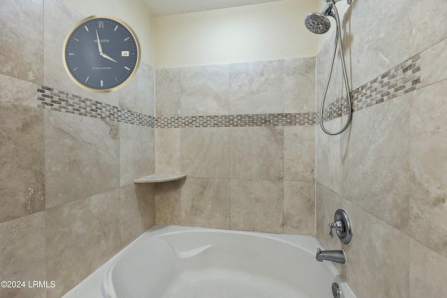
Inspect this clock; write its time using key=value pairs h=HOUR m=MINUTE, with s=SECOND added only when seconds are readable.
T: h=3 m=58
